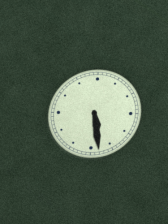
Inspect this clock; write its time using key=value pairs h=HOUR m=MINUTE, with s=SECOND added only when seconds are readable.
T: h=5 m=28
